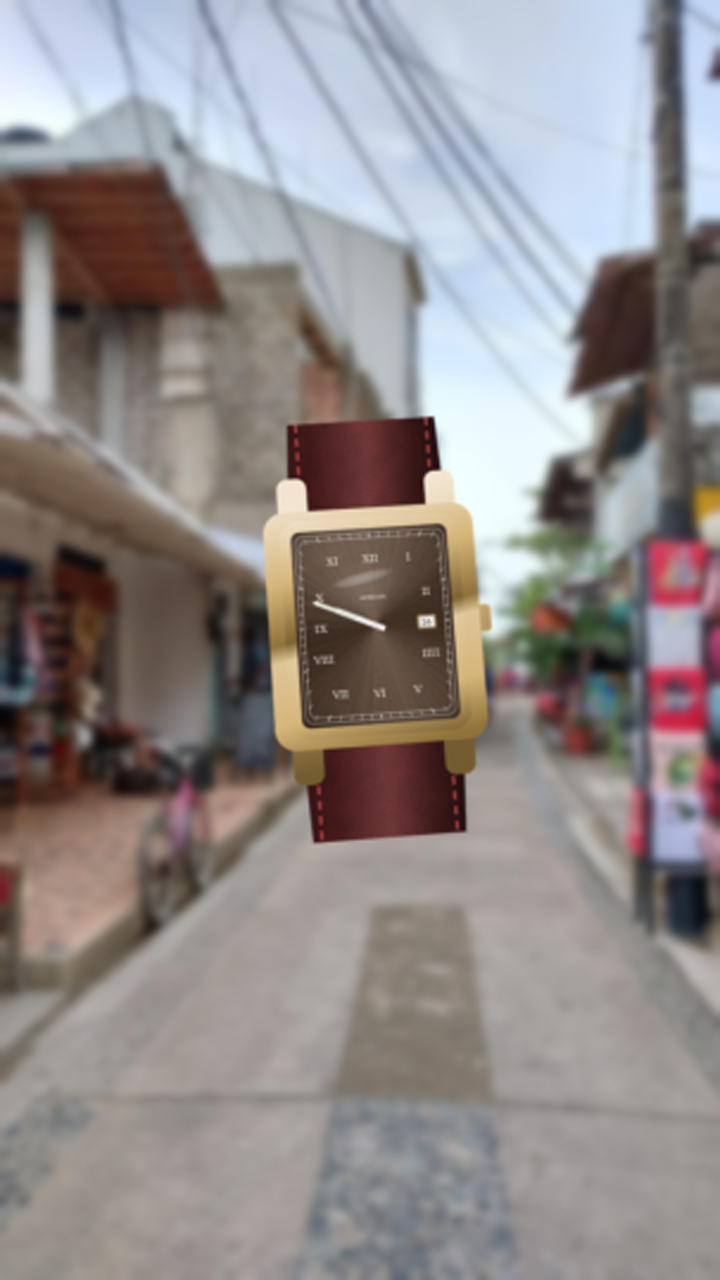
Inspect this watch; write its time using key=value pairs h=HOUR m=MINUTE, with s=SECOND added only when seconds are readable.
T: h=9 m=49
